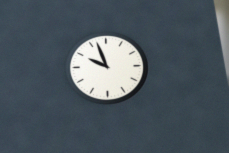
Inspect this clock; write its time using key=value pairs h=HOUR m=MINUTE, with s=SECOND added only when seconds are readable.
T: h=9 m=57
